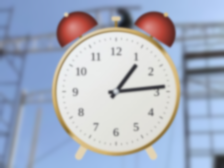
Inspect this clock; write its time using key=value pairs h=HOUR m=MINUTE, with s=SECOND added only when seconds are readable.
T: h=1 m=14
